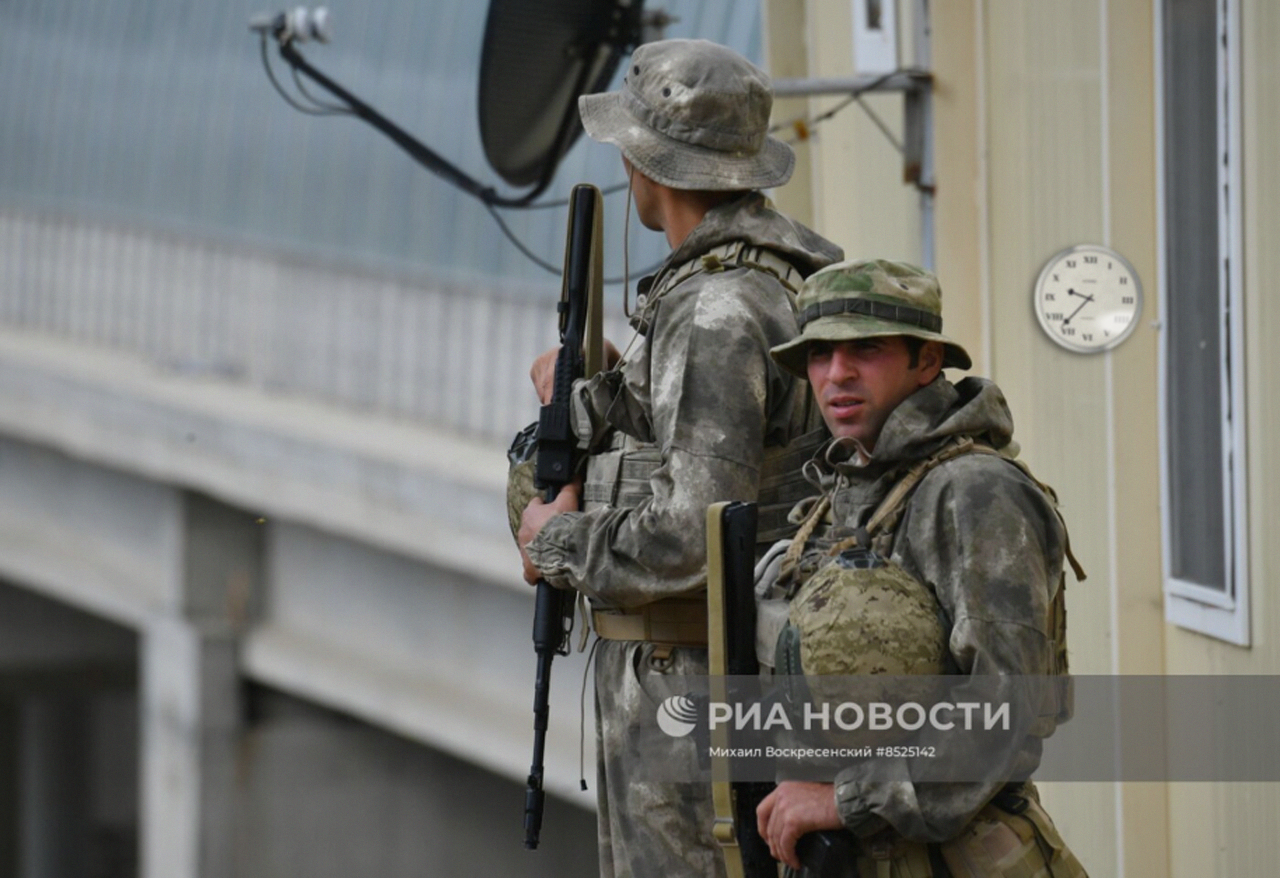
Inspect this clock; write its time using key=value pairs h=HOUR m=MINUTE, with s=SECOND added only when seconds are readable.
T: h=9 m=37
